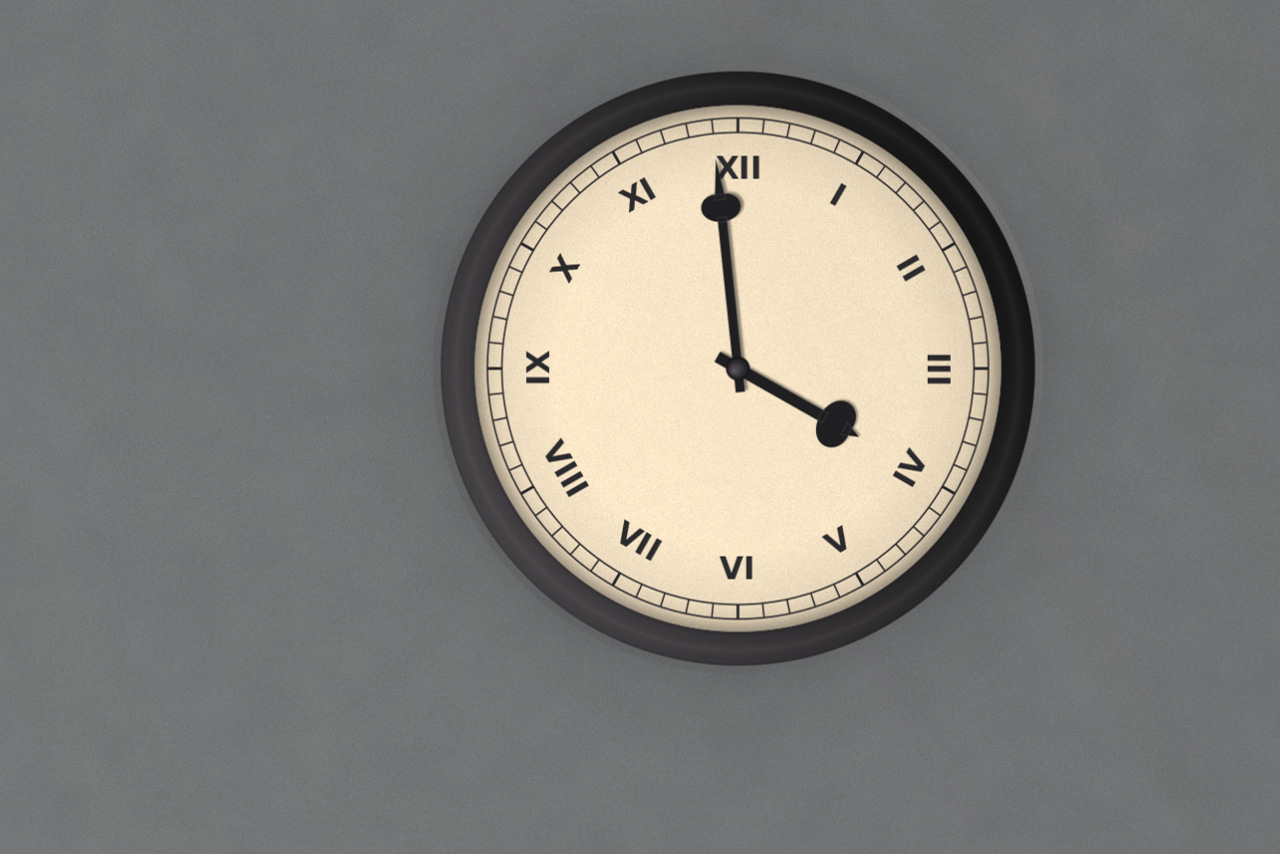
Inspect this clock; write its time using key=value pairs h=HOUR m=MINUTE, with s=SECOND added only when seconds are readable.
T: h=3 m=59
